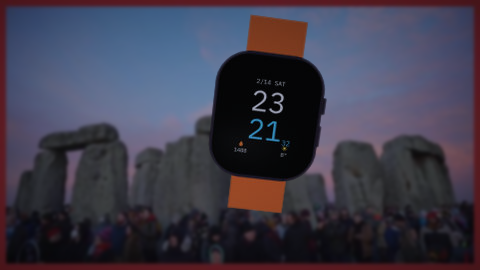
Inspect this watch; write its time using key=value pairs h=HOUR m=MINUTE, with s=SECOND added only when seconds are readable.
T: h=23 m=21
